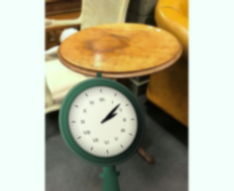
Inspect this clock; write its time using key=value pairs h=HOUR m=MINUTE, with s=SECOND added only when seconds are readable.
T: h=2 m=8
